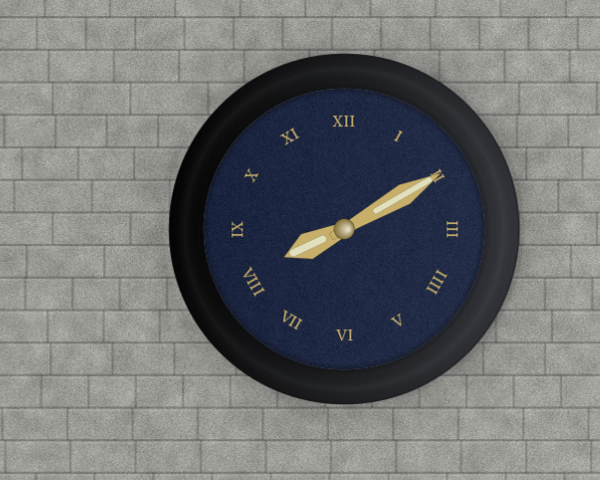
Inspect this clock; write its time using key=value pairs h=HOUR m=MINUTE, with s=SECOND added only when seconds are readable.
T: h=8 m=10
